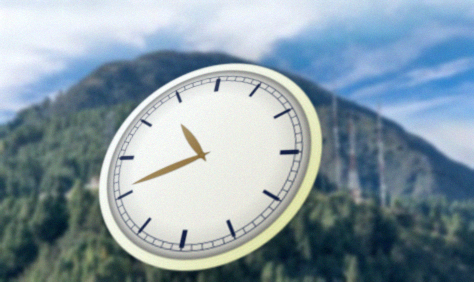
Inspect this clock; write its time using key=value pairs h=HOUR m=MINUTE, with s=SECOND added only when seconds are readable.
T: h=10 m=41
